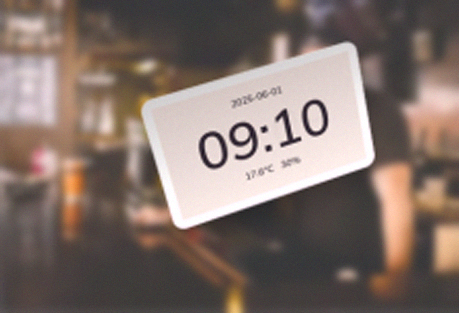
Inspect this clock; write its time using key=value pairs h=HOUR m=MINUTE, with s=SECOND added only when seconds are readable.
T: h=9 m=10
